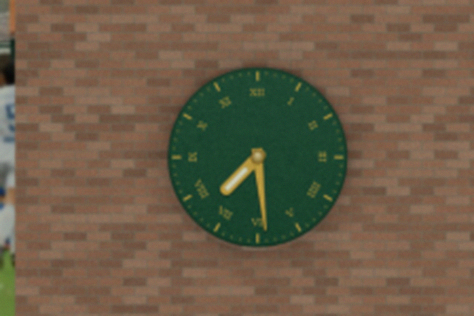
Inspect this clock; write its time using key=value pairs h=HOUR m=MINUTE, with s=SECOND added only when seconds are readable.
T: h=7 m=29
